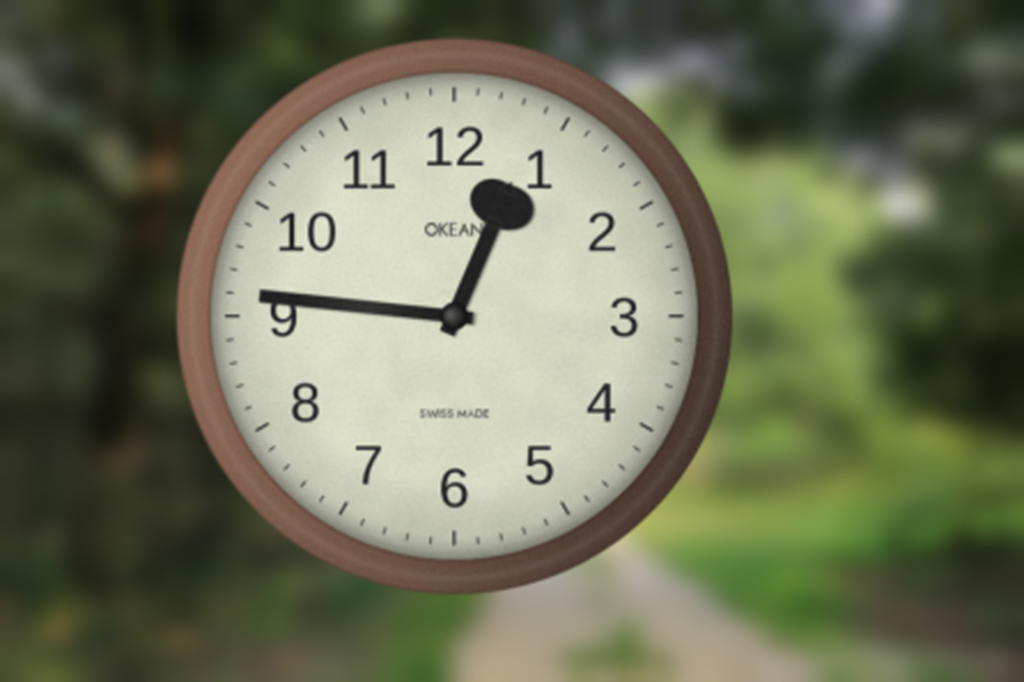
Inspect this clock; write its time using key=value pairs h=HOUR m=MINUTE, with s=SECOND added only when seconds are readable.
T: h=12 m=46
